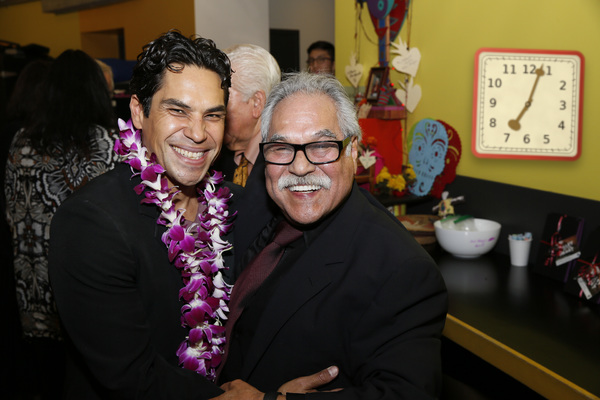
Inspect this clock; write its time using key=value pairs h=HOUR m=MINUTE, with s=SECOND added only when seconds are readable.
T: h=7 m=3
